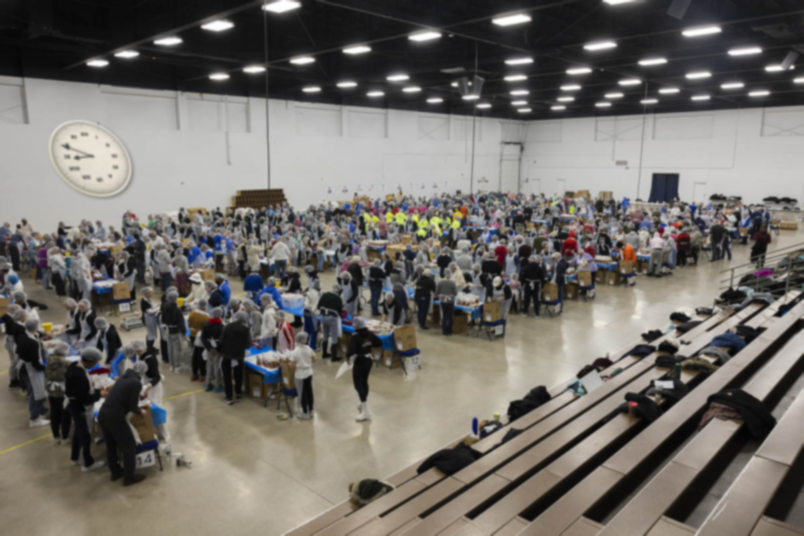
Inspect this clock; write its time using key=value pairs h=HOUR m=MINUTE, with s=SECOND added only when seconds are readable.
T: h=8 m=49
